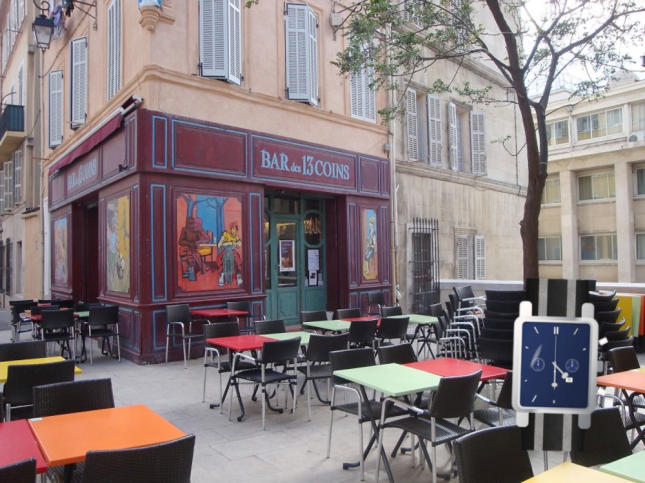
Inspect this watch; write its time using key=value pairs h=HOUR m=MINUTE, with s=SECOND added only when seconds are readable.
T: h=4 m=30
